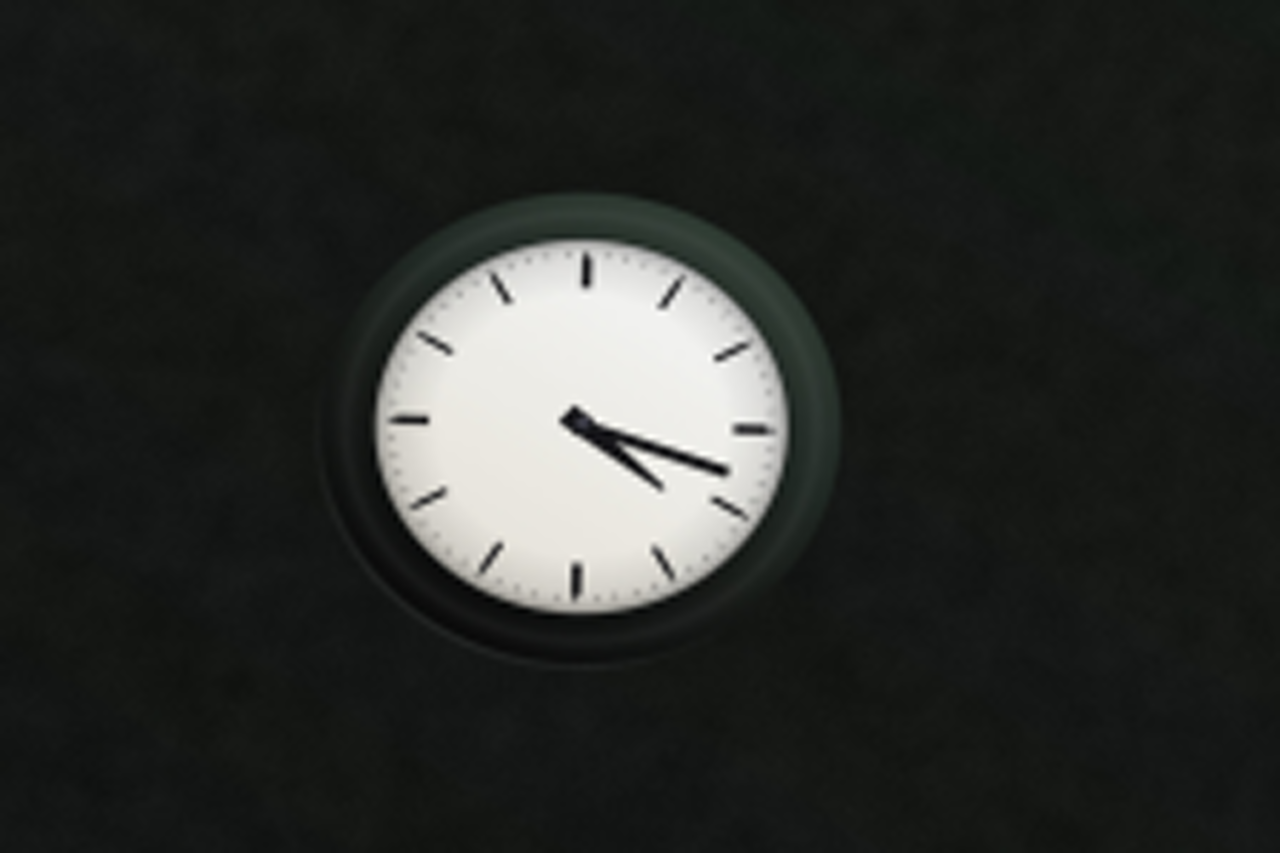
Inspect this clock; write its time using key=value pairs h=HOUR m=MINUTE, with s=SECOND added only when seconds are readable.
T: h=4 m=18
